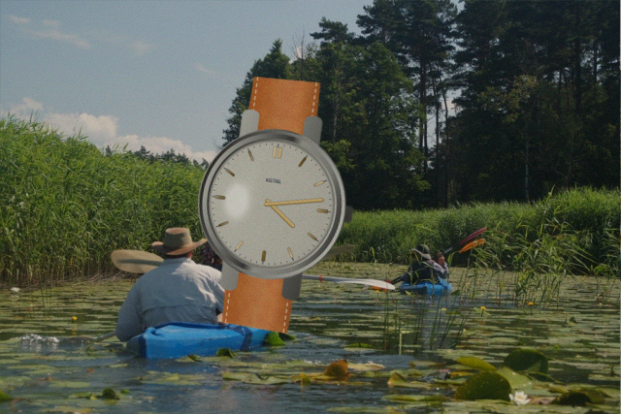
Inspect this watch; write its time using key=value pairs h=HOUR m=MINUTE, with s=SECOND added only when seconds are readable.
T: h=4 m=13
